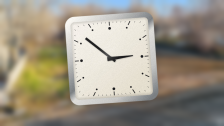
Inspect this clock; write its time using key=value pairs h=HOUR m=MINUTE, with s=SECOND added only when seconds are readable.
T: h=2 m=52
